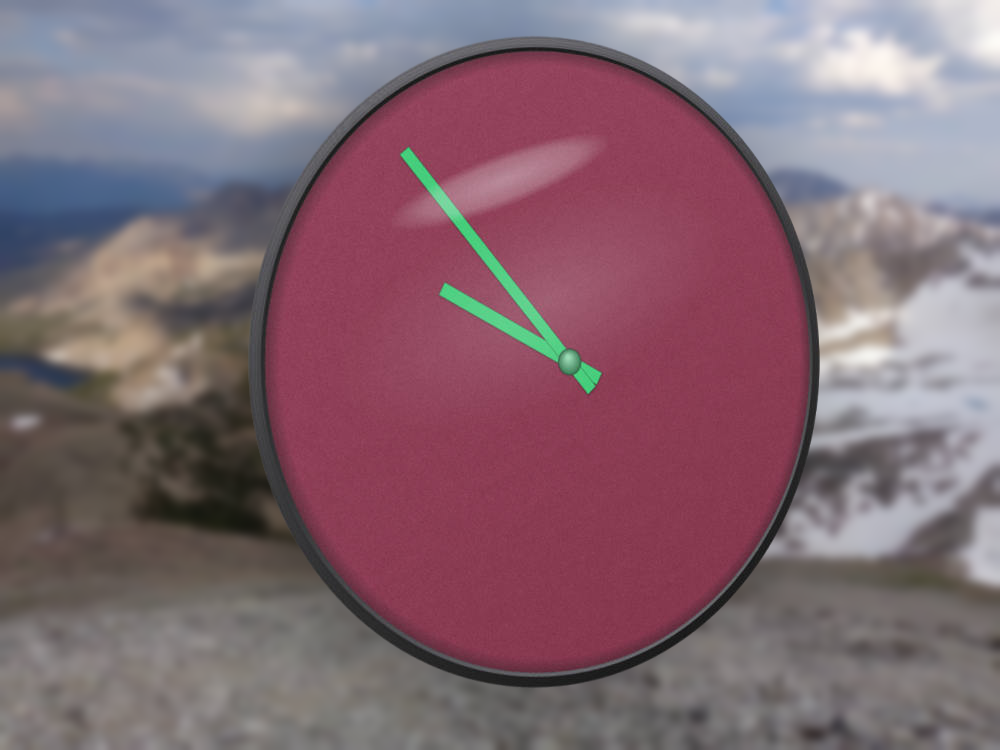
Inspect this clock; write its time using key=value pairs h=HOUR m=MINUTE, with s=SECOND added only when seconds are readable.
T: h=9 m=53
